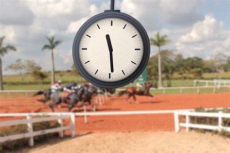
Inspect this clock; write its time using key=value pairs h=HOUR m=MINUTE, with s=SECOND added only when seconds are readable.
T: h=11 m=29
